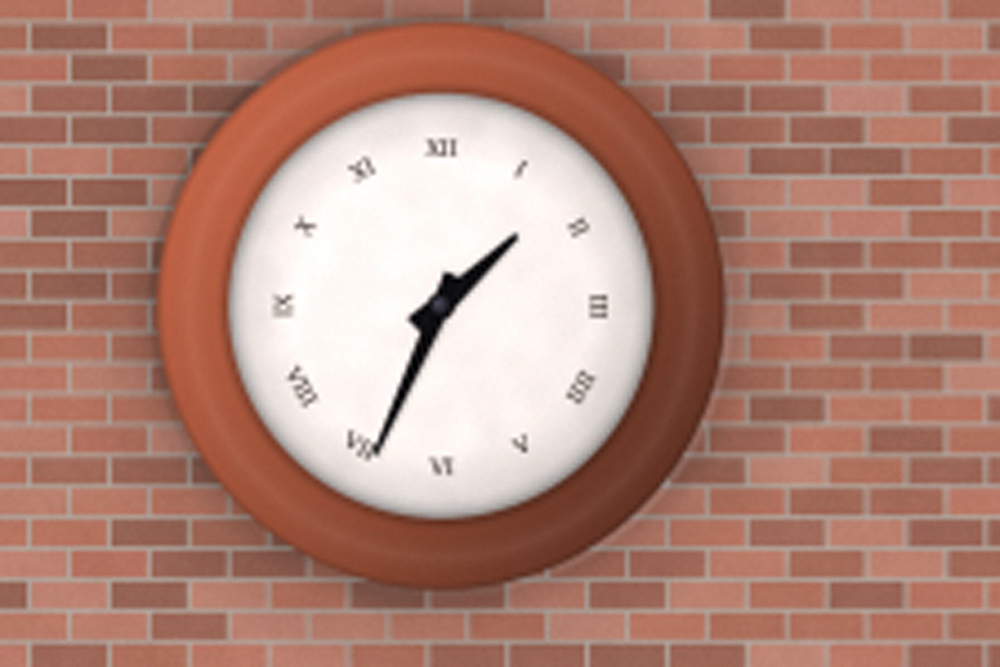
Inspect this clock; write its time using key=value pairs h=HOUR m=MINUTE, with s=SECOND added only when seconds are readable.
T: h=1 m=34
